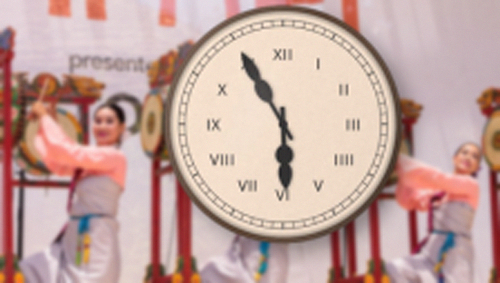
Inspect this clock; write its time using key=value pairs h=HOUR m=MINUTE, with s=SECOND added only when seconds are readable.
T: h=5 m=55
